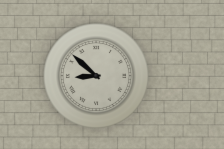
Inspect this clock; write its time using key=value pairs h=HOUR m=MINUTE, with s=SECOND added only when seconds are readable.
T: h=8 m=52
